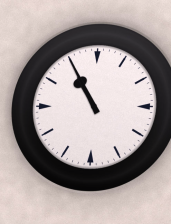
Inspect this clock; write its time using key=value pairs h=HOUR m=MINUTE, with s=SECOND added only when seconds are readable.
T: h=10 m=55
